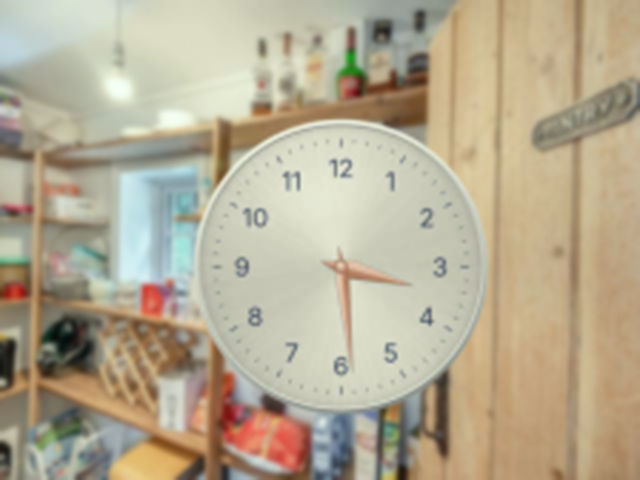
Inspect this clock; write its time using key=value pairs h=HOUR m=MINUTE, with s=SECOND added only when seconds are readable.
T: h=3 m=29
